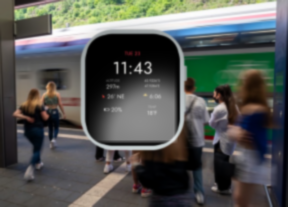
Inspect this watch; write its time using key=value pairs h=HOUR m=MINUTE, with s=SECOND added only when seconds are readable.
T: h=11 m=43
